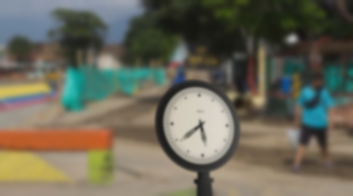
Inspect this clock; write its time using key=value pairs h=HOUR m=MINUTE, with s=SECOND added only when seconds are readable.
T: h=5 m=39
